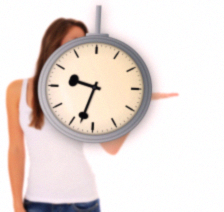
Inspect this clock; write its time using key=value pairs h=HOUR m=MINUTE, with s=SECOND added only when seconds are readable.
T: h=9 m=33
